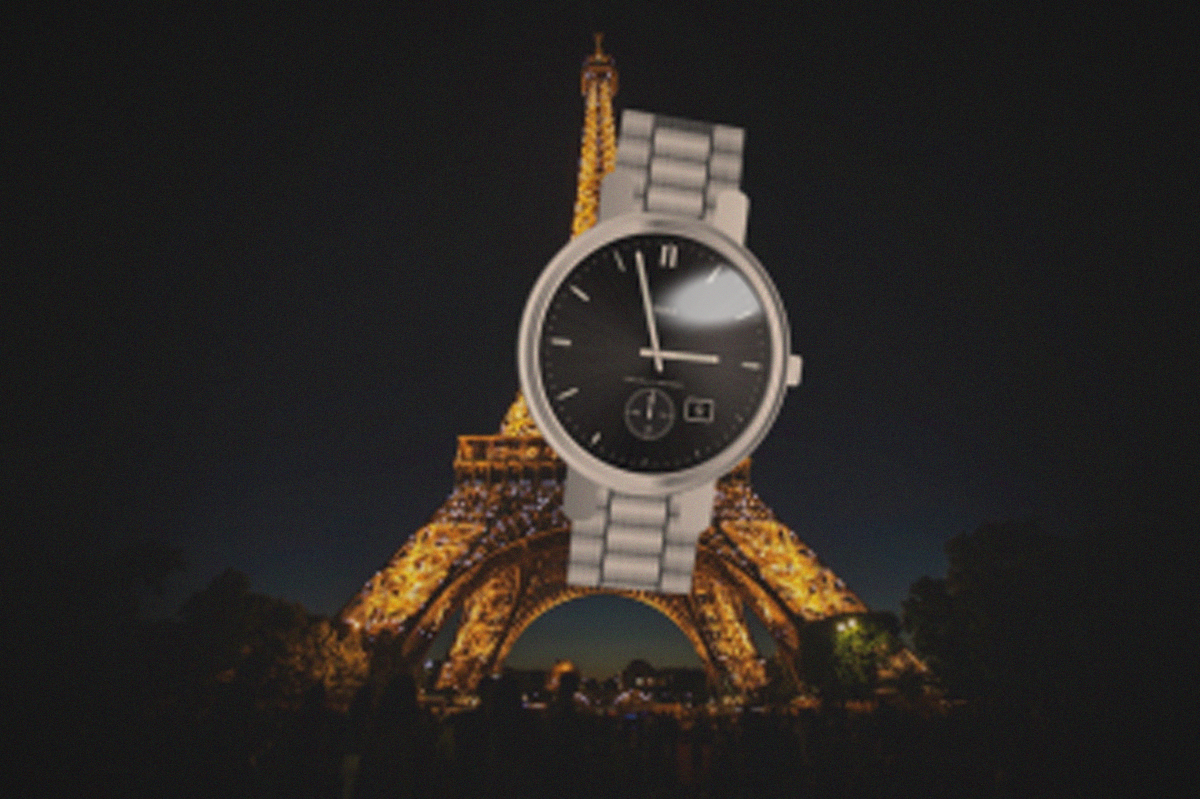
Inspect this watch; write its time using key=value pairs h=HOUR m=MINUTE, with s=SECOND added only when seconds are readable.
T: h=2 m=57
